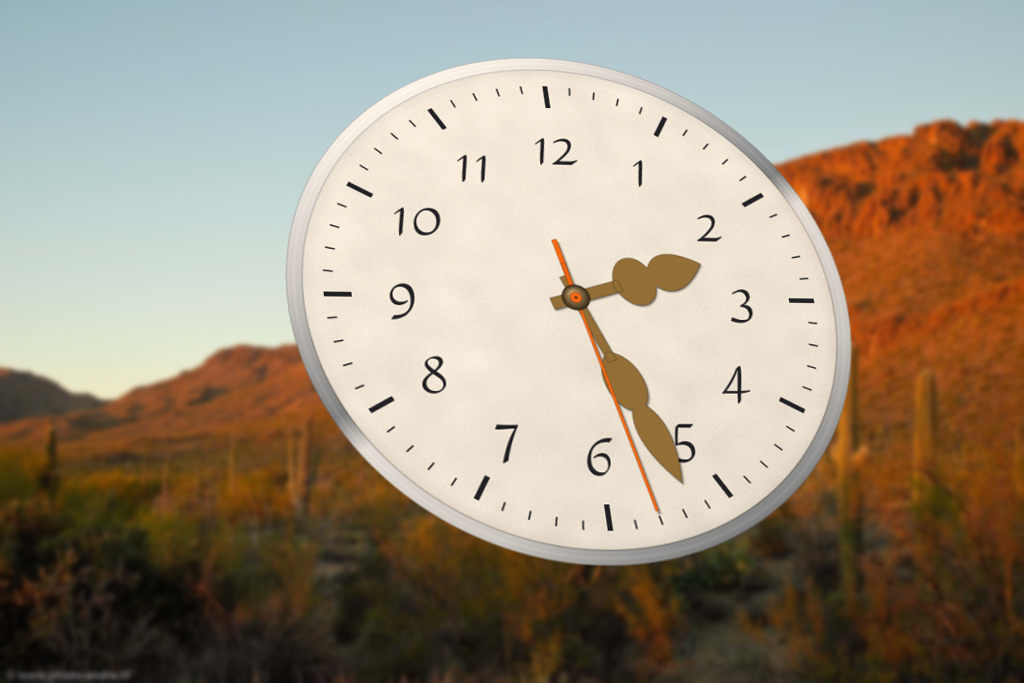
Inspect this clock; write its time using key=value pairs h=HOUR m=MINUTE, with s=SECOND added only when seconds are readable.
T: h=2 m=26 s=28
